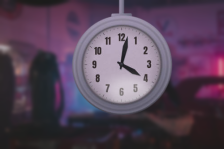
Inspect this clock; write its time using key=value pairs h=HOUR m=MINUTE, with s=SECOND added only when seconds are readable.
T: h=4 m=2
